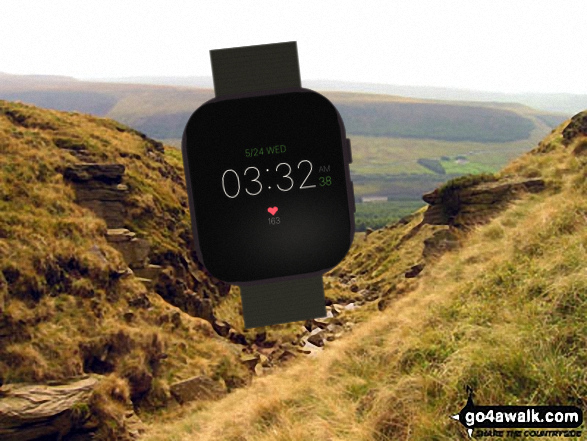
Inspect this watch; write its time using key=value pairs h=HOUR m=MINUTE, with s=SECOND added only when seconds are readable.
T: h=3 m=32 s=38
